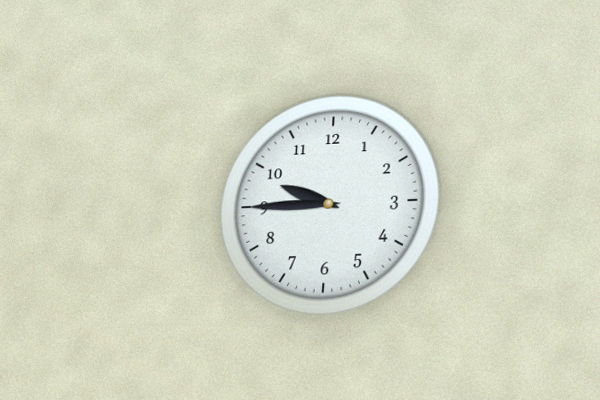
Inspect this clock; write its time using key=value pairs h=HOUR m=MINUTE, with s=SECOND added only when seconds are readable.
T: h=9 m=45
